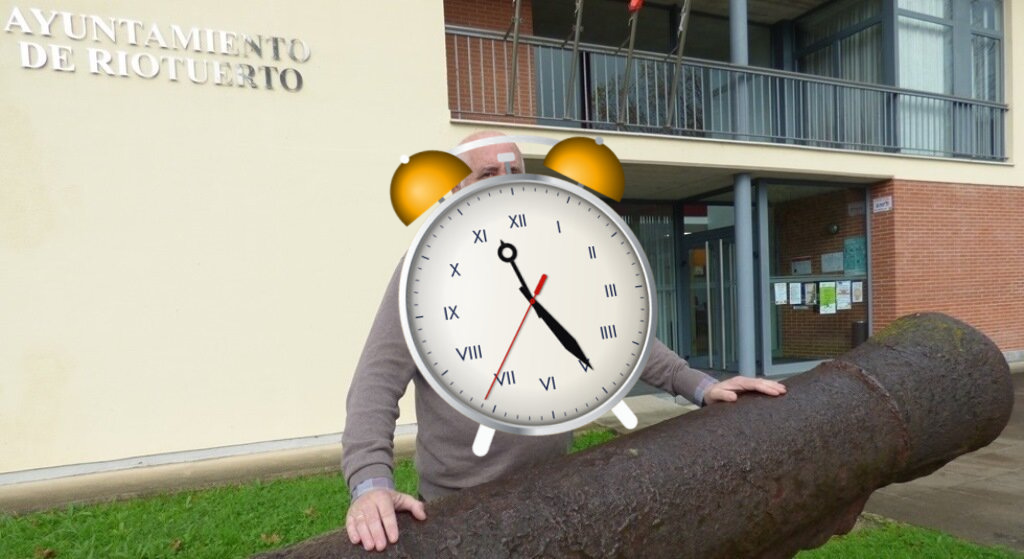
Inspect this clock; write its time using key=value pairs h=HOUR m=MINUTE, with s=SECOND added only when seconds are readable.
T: h=11 m=24 s=36
